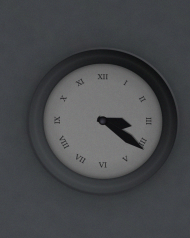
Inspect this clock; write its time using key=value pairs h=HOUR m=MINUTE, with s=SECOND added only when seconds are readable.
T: h=3 m=21
